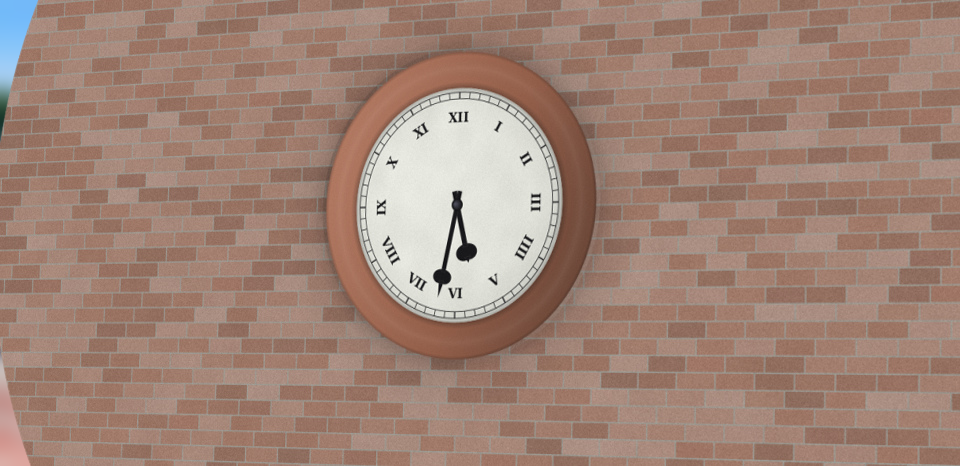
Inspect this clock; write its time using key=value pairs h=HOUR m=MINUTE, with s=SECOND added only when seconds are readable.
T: h=5 m=32
